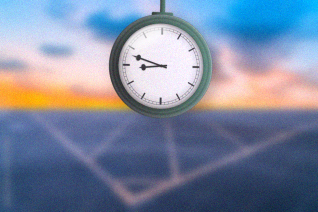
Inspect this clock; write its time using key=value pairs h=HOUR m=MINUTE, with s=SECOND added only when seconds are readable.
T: h=8 m=48
